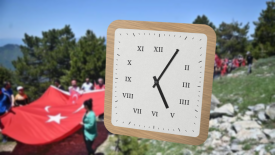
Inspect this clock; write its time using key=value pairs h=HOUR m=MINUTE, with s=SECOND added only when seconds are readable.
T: h=5 m=5
